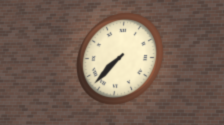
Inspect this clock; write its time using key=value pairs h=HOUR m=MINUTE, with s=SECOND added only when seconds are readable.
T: h=7 m=37
